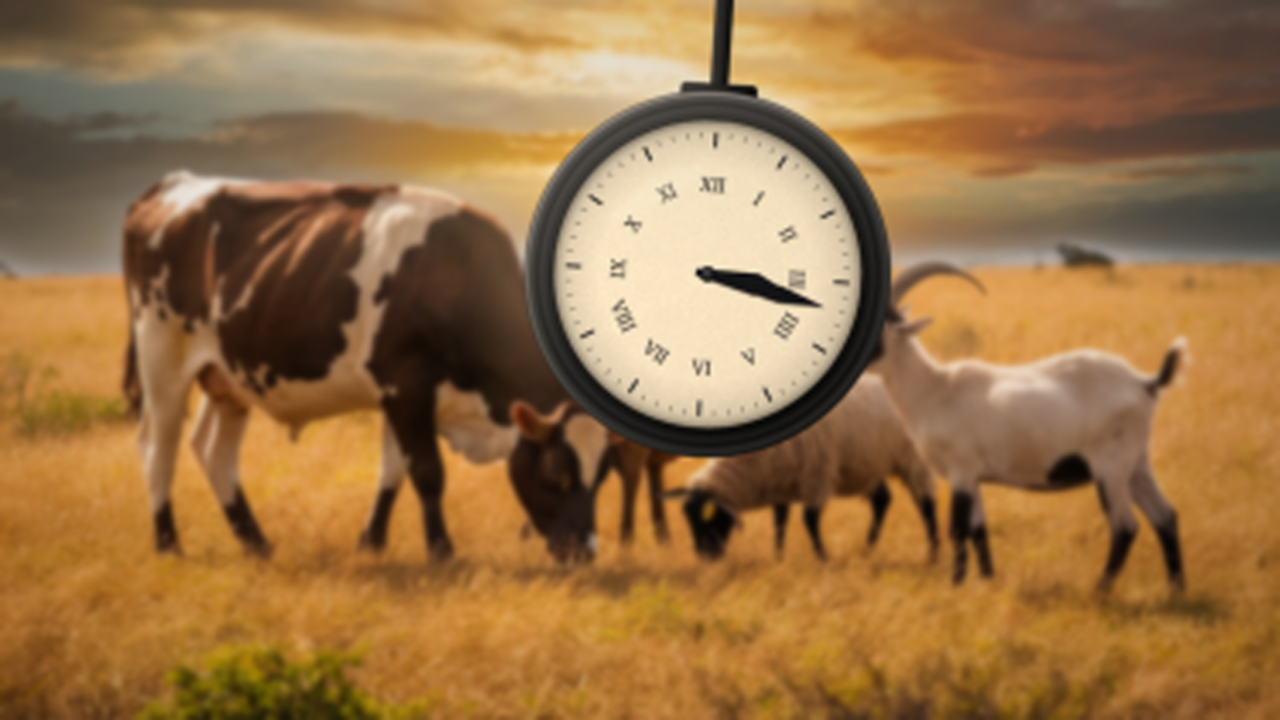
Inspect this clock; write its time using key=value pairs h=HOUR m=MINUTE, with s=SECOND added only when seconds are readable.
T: h=3 m=17
